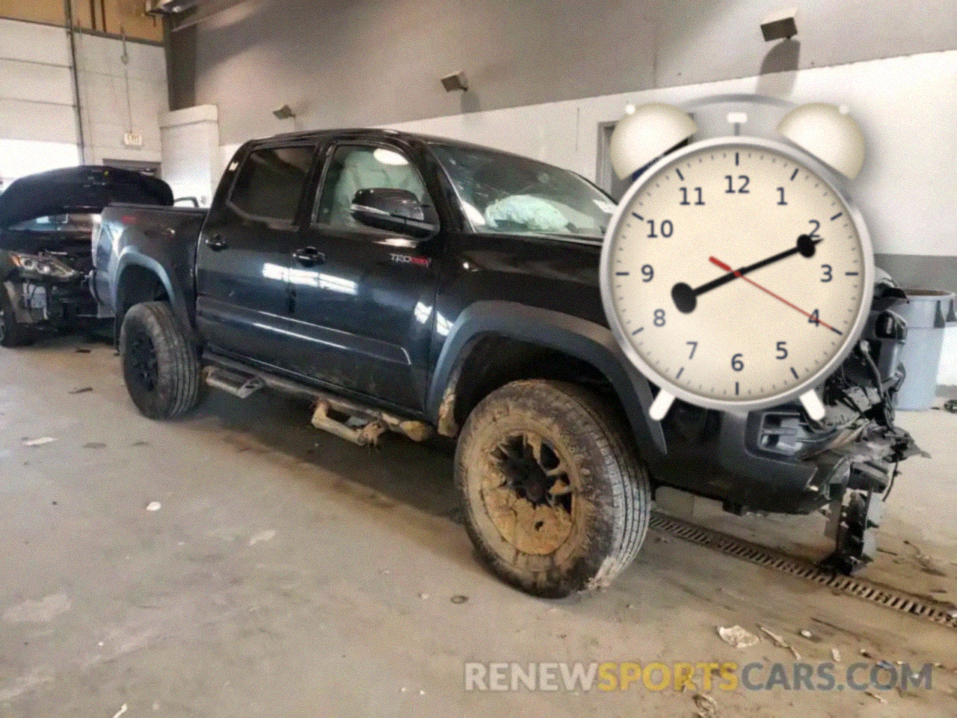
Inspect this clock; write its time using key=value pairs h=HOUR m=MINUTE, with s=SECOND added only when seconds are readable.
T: h=8 m=11 s=20
